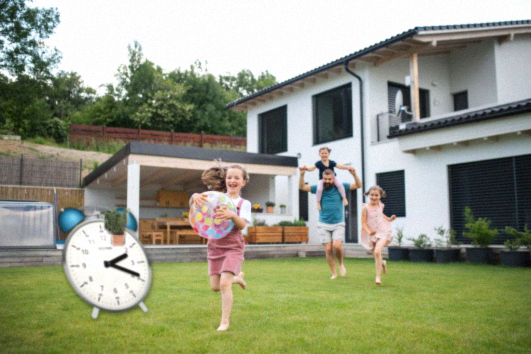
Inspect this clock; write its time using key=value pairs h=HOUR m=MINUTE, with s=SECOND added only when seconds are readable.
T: h=2 m=19
